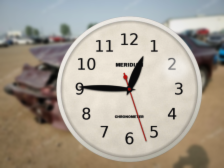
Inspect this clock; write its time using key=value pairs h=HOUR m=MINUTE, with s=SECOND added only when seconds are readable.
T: h=12 m=45 s=27
